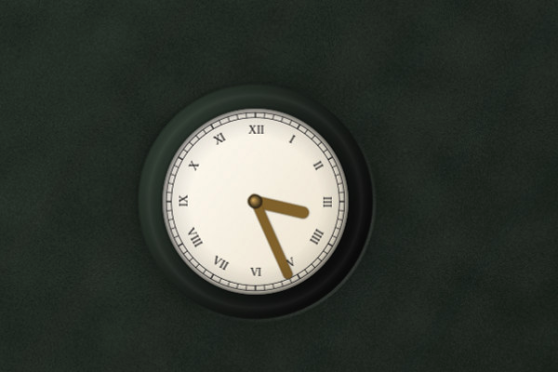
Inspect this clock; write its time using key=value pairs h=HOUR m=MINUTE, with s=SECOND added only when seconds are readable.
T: h=3 m=26
